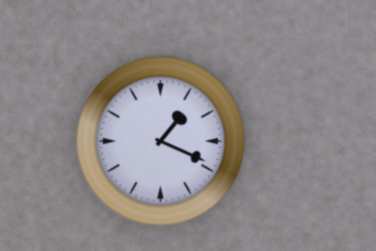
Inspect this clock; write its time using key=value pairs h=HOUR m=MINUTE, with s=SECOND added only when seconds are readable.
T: h=1 m=19
